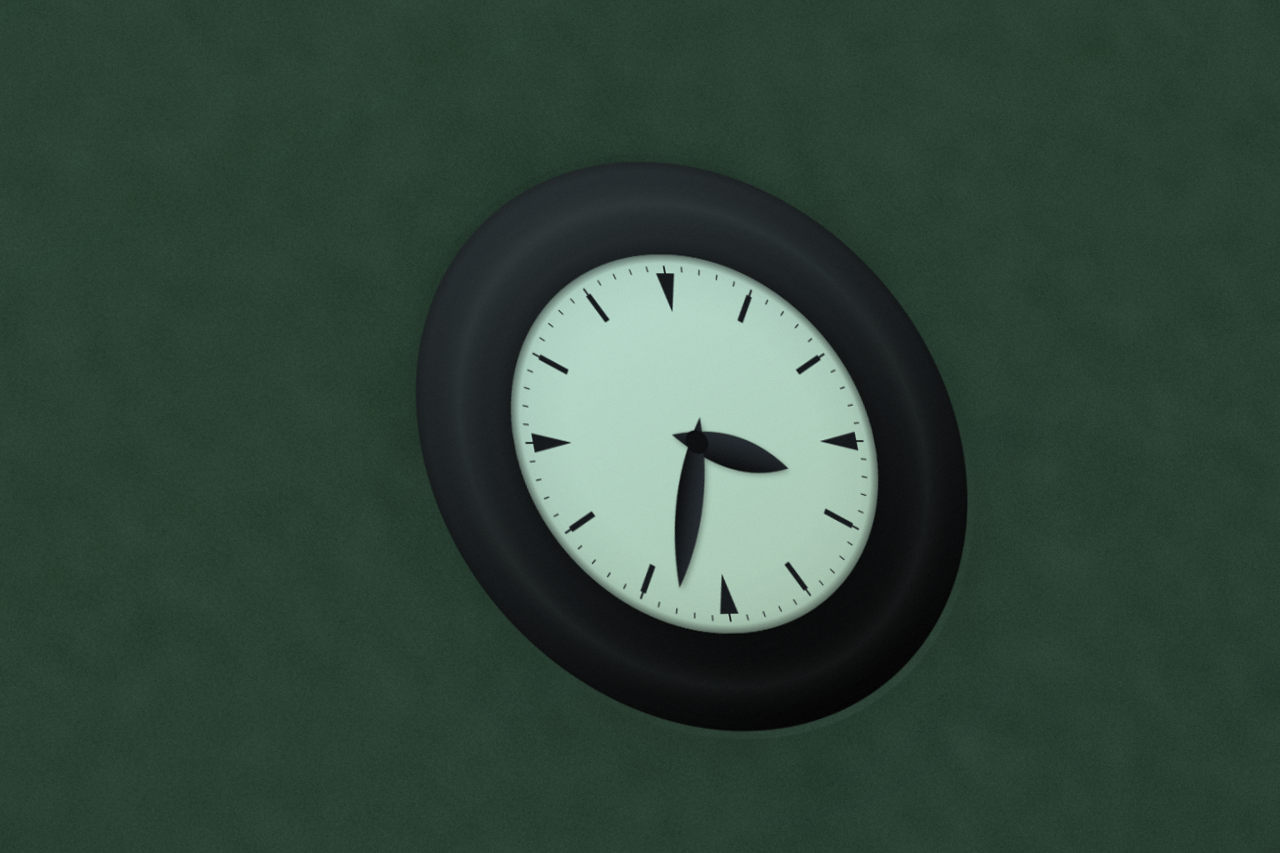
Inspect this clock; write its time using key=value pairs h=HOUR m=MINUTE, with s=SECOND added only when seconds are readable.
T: h=3 m=33
